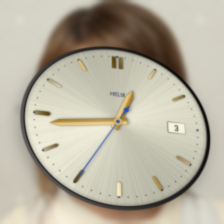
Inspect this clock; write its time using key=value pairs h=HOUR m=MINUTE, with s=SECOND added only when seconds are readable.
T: h=12 m=43 s=35
